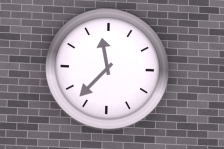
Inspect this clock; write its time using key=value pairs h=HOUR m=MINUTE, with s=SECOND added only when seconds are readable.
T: h=11 m=37
